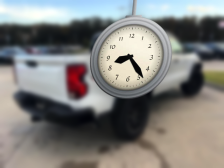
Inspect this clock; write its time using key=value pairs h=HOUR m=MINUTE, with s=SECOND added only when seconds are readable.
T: h=8 m=24
